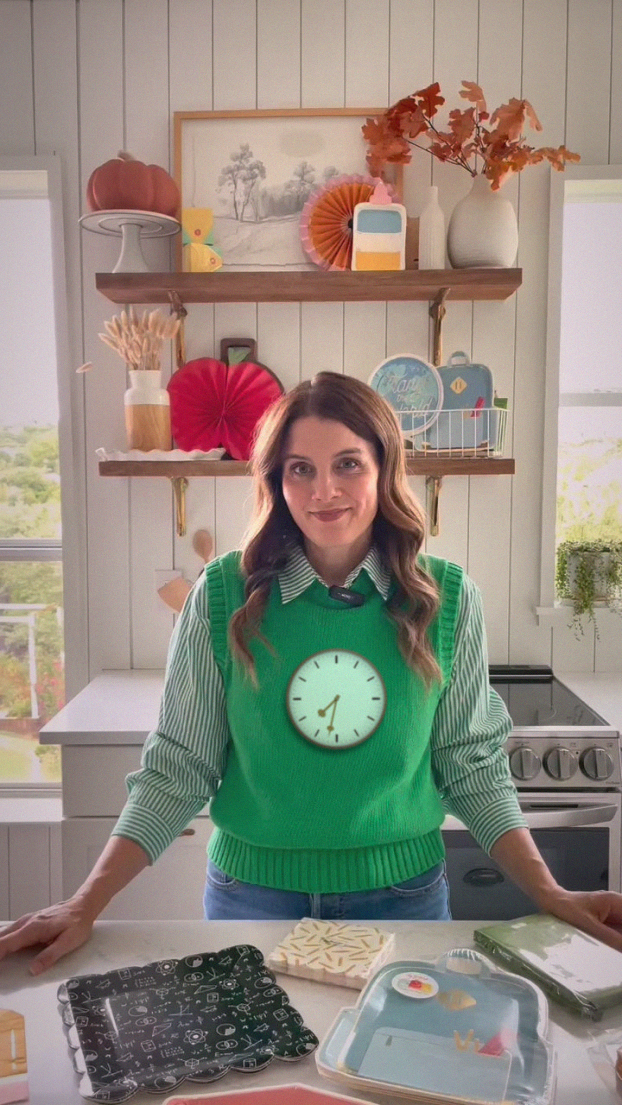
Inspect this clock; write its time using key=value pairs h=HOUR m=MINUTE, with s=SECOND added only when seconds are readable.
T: h=7 m=32
